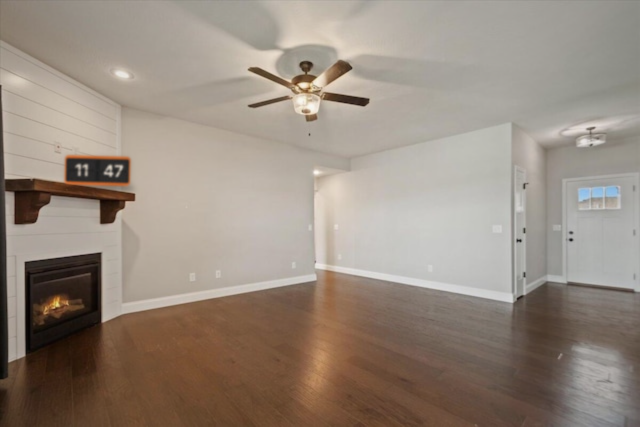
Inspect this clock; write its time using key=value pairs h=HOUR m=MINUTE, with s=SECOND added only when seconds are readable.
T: h=11 m=47
